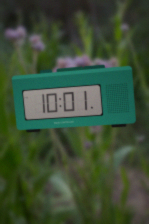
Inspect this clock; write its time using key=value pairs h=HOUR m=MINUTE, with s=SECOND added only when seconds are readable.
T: h=10 m=1
